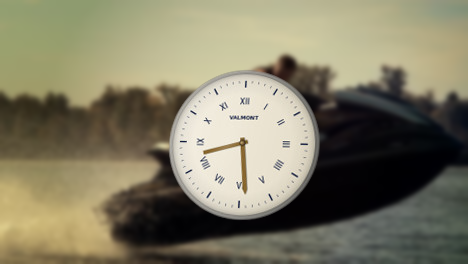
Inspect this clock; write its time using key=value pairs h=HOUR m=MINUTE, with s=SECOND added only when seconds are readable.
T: h=8 m=29
